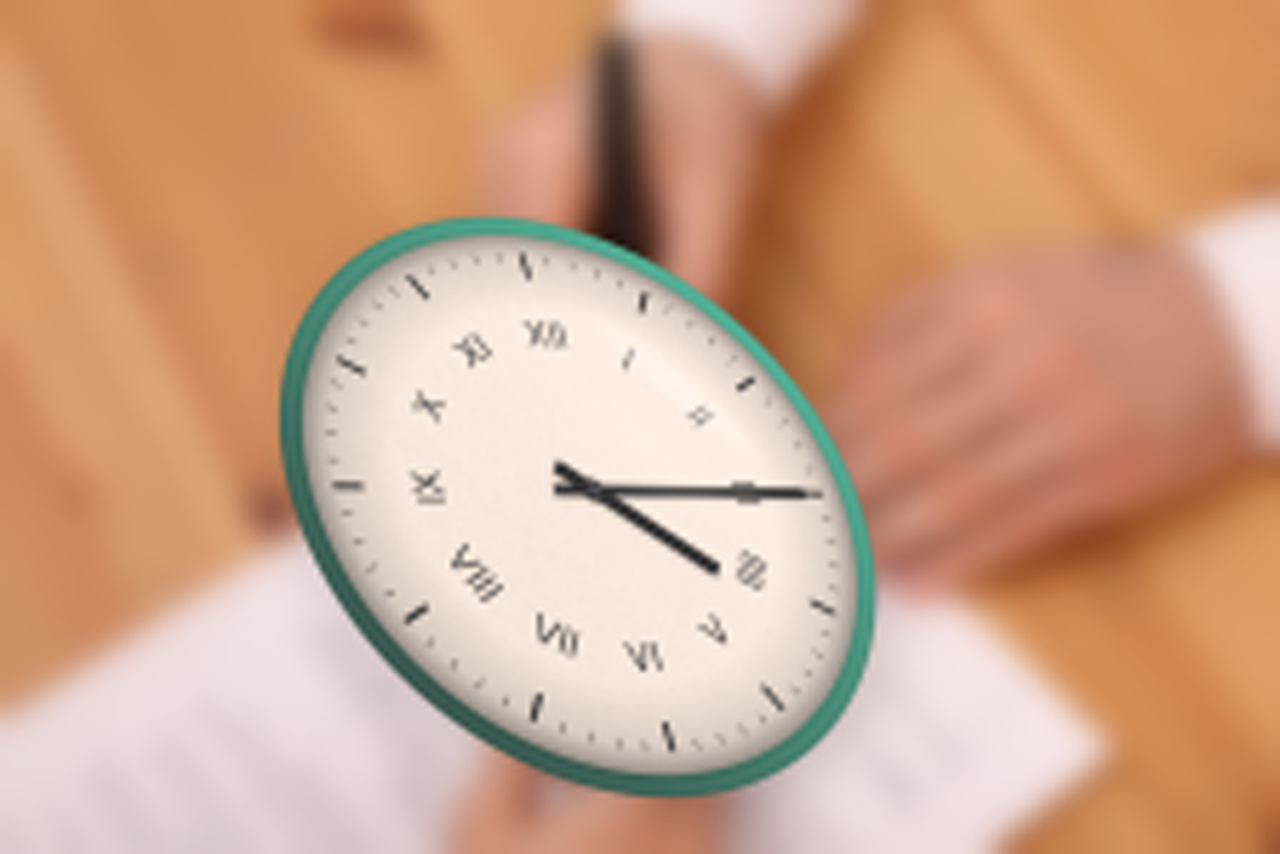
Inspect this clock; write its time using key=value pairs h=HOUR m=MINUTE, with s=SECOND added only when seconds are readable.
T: h=4 m=15
